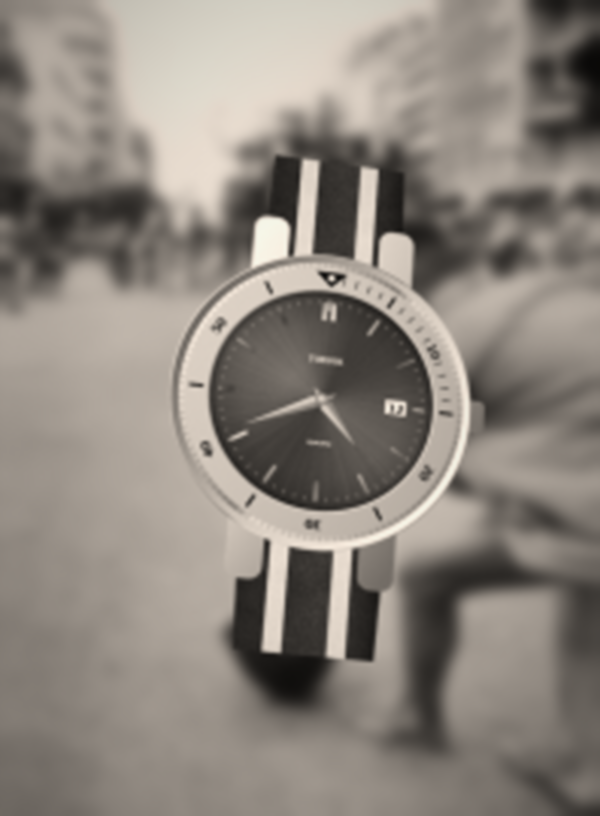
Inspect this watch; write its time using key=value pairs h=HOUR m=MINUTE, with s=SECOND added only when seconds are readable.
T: h=4 m=41
